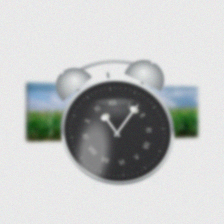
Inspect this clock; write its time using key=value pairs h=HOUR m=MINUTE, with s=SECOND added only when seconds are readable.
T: h=11 m=7
